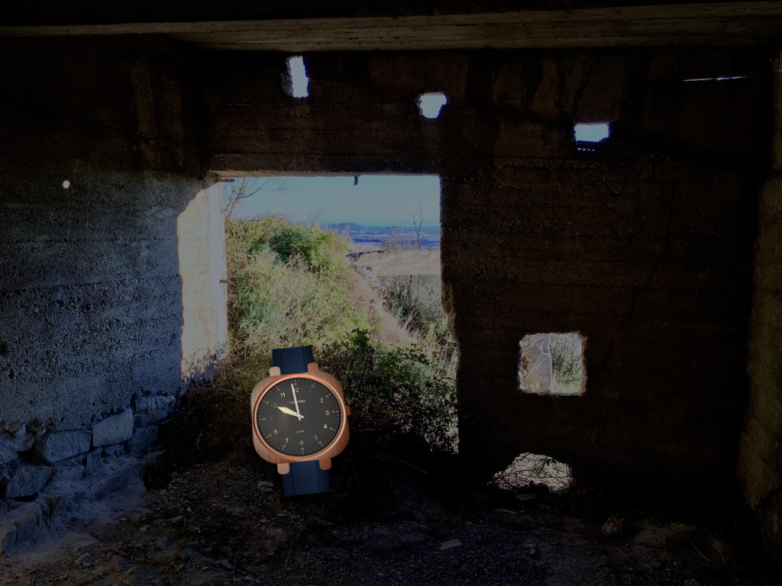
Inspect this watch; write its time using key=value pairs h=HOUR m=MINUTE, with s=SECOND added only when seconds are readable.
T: h=9 m=59
